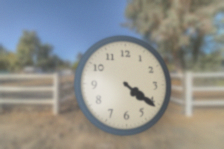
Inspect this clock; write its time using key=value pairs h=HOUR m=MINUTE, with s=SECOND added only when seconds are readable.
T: h=4 m=21
